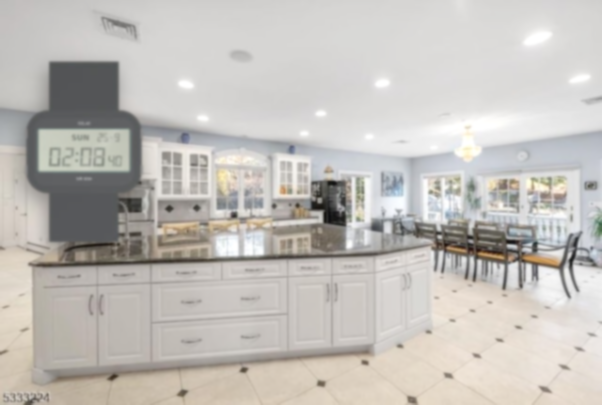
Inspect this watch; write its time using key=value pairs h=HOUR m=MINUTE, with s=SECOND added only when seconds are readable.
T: h=2 m=8
